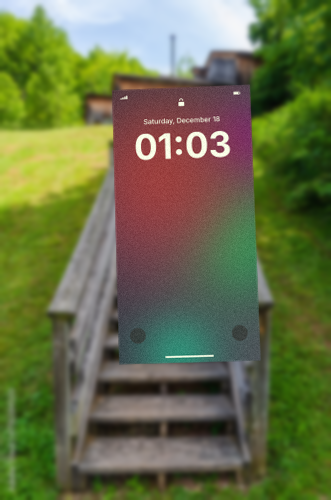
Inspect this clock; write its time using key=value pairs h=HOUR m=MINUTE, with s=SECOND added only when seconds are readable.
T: h=1 m=3
